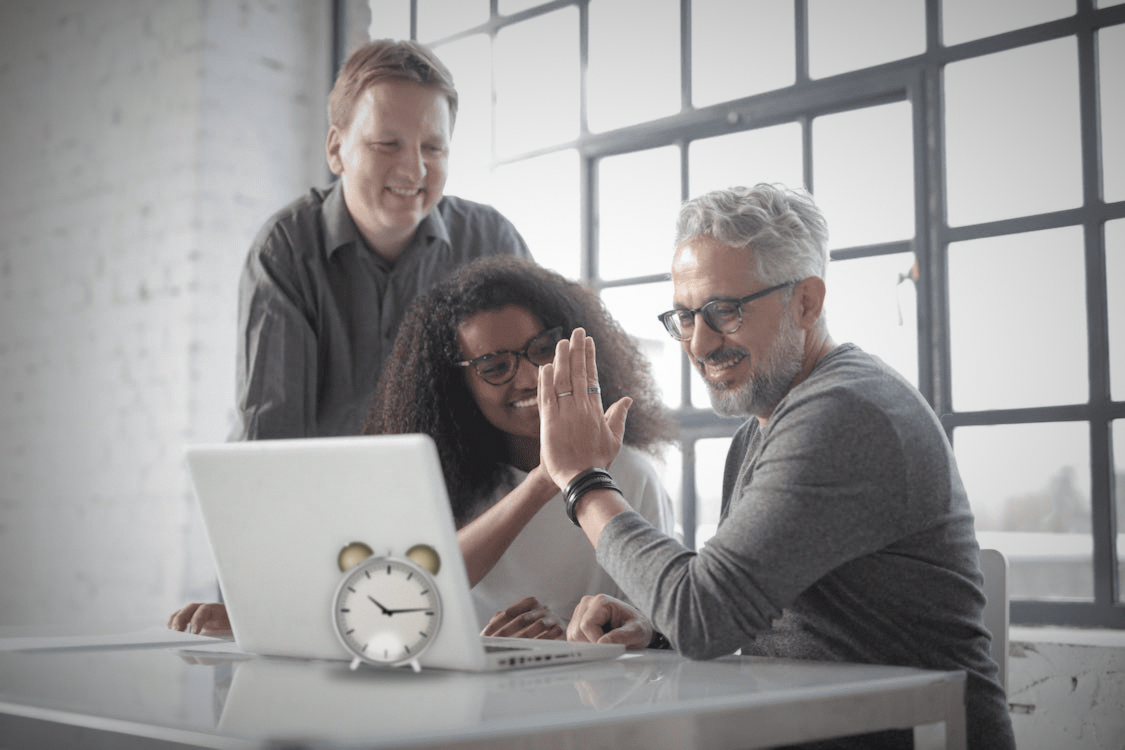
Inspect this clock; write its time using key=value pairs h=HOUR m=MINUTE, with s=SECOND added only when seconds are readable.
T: h=10 m=14
